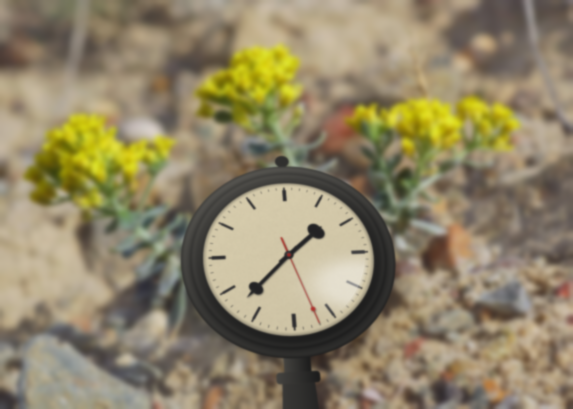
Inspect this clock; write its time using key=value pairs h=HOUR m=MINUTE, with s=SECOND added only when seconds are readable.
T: h=1 m=37 s=27
